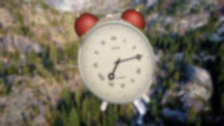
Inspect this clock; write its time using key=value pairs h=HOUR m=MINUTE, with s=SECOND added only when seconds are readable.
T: h=7 m=14
